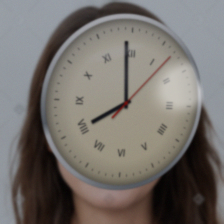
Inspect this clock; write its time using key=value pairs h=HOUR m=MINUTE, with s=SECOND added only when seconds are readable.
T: h=7 m=59 s=7
